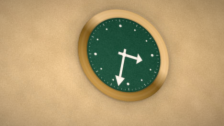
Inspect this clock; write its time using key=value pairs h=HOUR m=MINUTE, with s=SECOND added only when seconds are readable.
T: h=3 m=33
